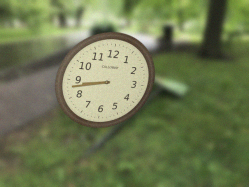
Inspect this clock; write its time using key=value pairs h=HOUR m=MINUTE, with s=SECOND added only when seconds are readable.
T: h=8 m=43
